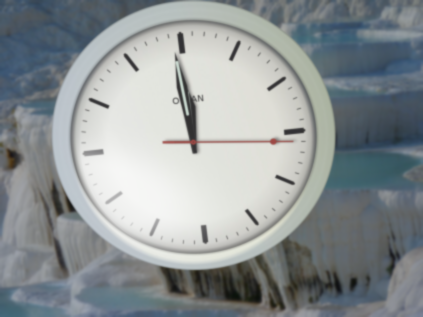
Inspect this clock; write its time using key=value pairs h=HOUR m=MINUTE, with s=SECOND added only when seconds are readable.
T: h=11 m=59 s=16
